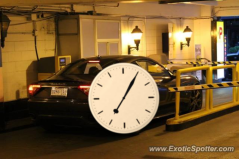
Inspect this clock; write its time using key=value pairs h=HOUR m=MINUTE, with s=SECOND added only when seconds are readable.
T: h=7 m=5
